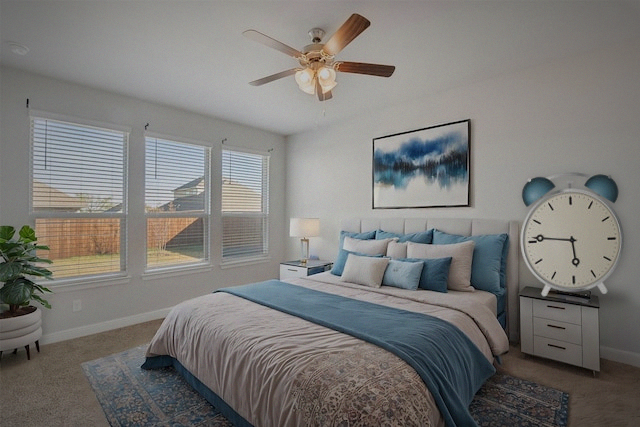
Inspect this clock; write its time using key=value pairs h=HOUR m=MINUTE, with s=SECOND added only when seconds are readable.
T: h=5 m=46
